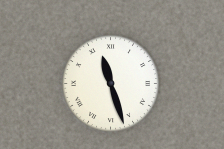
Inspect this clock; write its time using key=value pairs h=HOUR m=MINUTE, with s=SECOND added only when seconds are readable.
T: h=11 m=27
